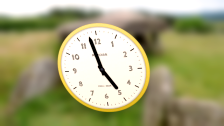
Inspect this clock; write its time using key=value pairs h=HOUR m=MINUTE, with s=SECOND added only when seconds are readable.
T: h=4 m=58
